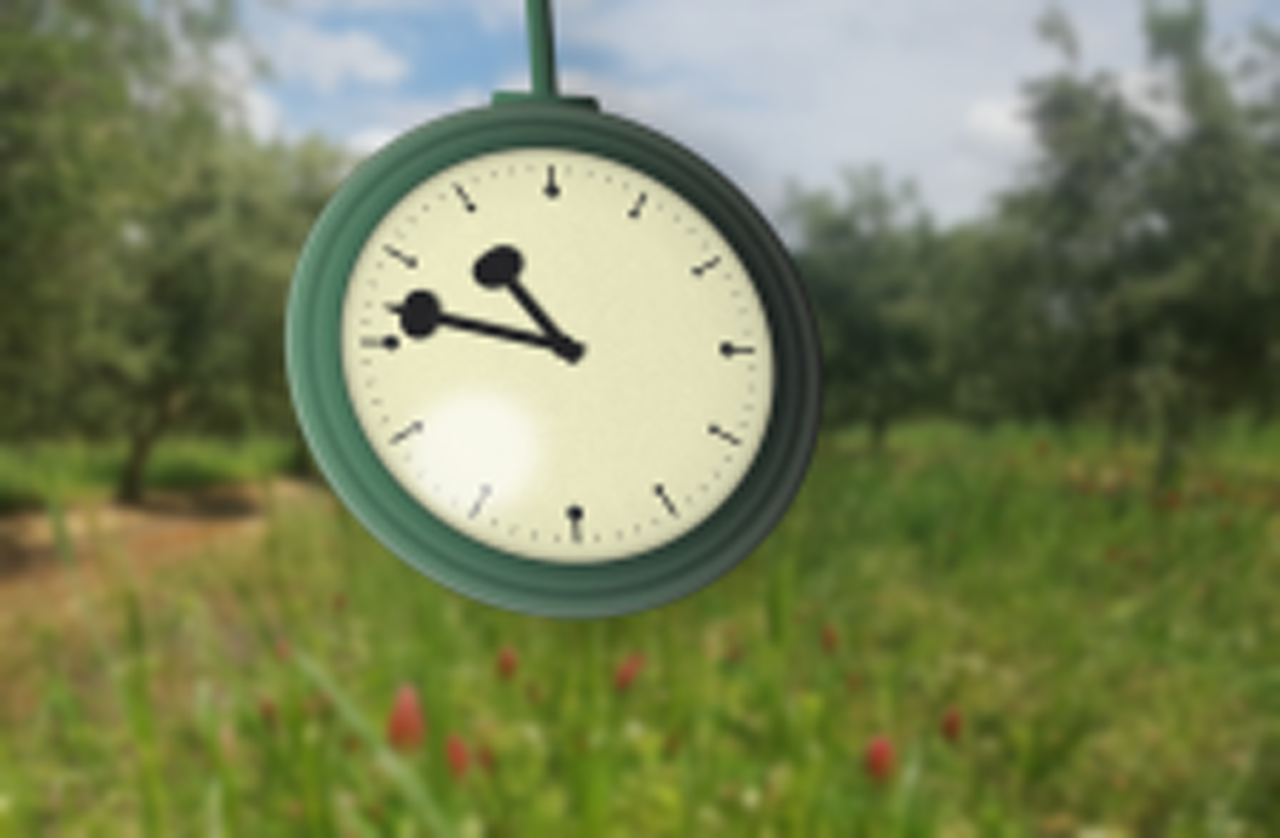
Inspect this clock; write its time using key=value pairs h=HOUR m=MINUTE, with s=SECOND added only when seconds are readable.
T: h=10 m=47
